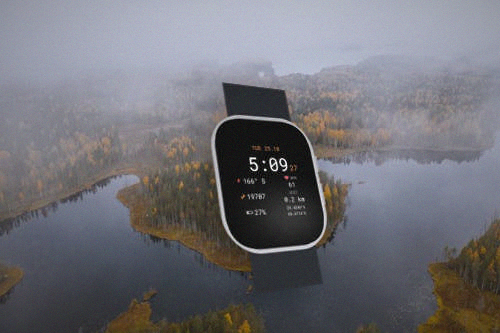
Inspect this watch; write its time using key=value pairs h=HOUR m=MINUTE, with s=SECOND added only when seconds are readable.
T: h=5 m=9 s=27
